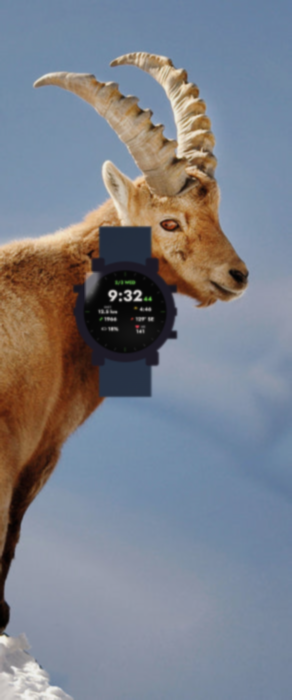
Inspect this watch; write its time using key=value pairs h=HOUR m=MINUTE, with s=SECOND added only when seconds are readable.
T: h=9 m=32
